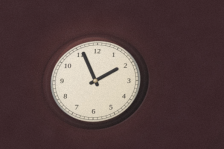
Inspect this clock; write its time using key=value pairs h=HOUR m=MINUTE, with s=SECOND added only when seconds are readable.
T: h=1 m=56
